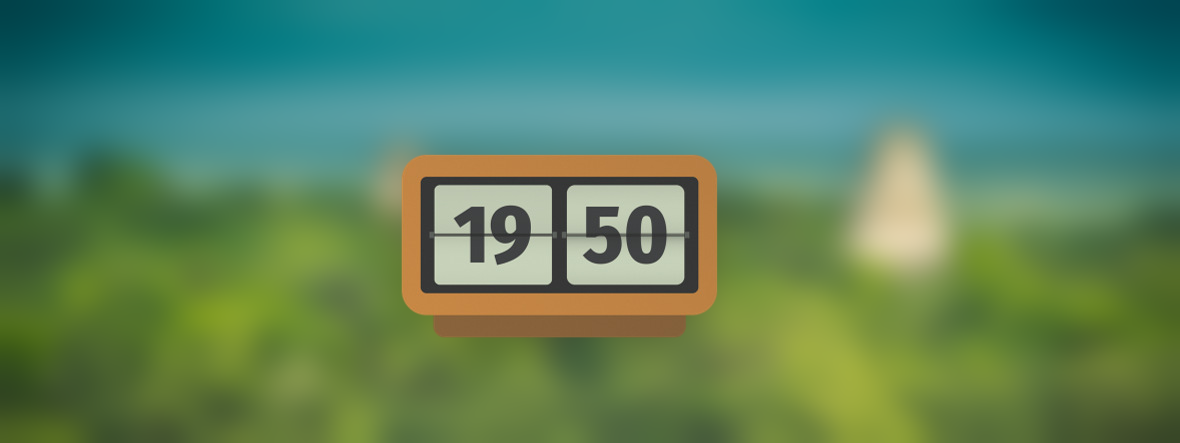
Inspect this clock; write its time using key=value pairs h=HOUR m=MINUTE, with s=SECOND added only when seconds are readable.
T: h=19 m=50
